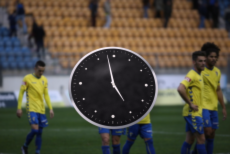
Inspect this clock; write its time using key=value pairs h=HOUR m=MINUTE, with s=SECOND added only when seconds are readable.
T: h=4 m=58
